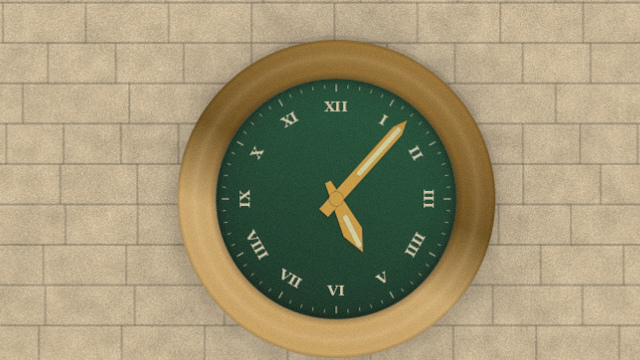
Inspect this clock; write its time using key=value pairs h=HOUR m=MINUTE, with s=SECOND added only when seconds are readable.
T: h=5 m=7
